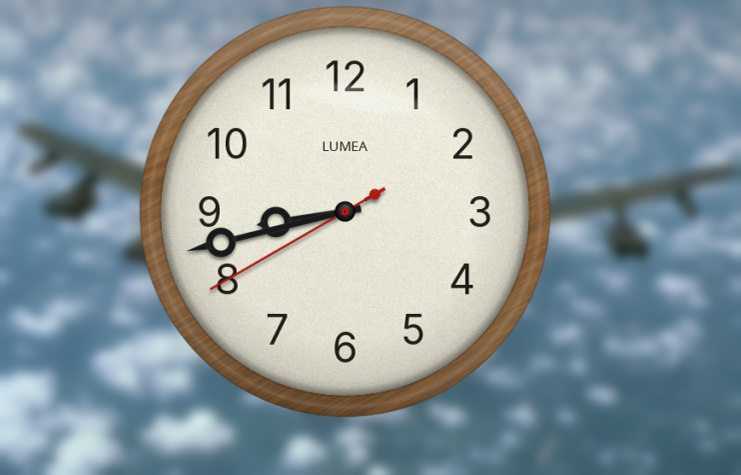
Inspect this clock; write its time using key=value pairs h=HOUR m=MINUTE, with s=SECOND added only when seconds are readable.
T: h=8 m=42 s=40
